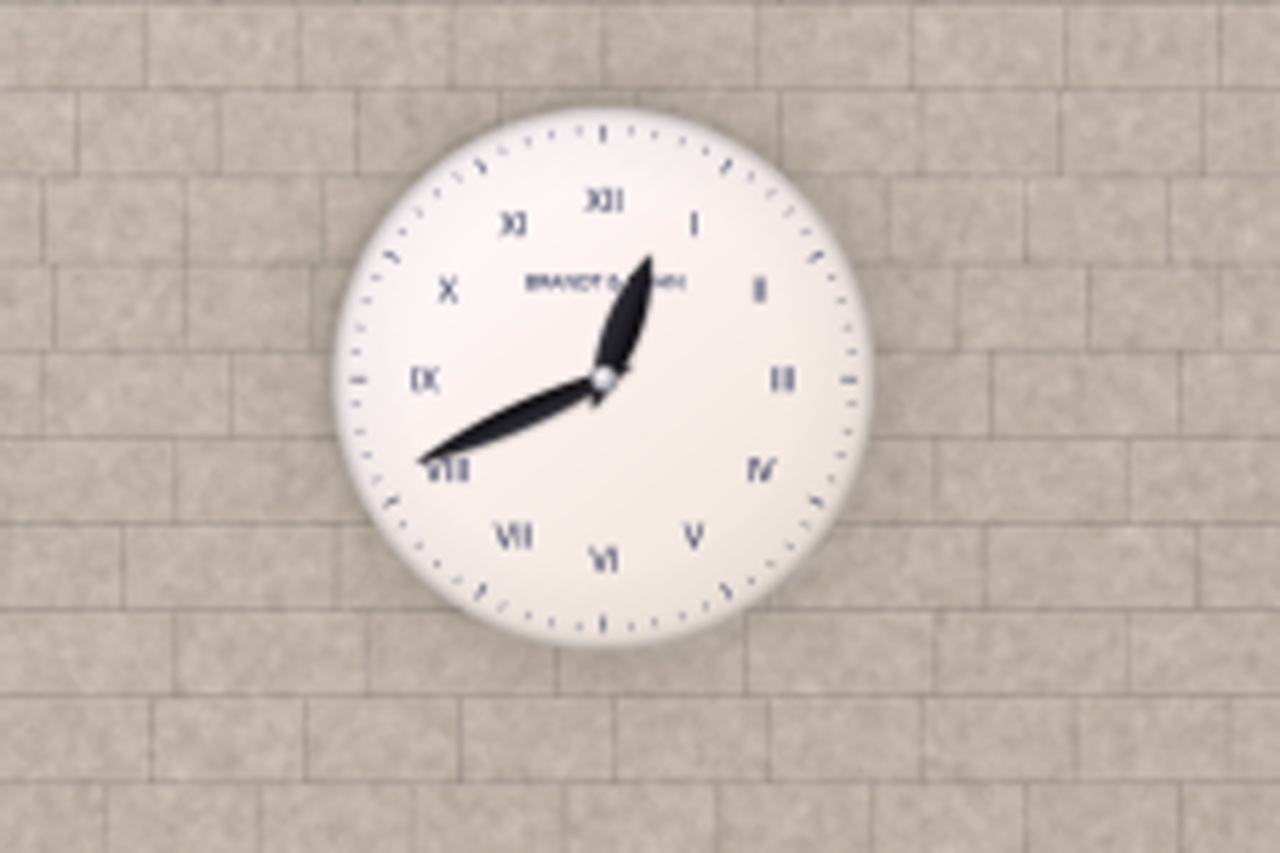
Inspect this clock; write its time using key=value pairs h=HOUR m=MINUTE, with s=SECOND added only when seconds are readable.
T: h=12 m=41
